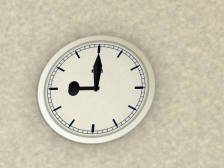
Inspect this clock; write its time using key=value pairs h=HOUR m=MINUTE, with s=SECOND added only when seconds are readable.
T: h=9 m=0
